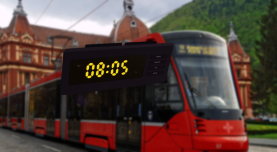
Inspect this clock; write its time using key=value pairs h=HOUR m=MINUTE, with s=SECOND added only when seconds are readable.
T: h=8 m=5
